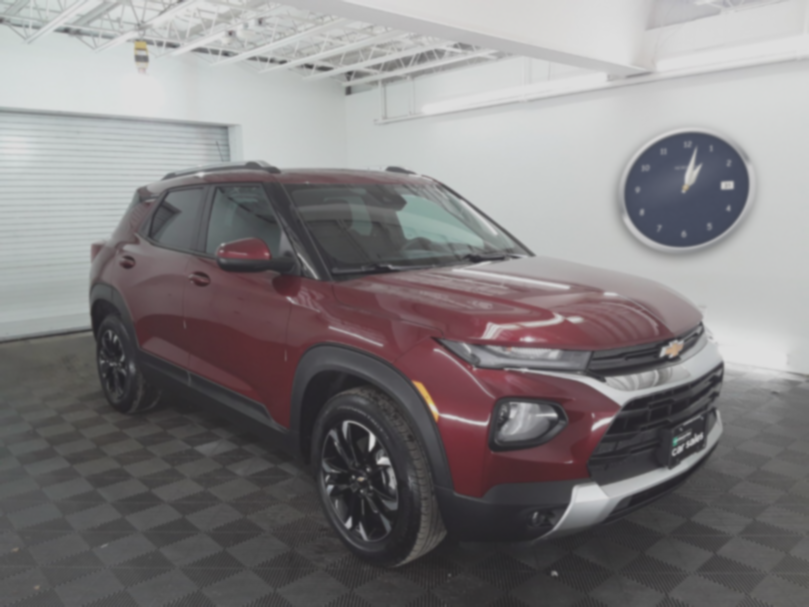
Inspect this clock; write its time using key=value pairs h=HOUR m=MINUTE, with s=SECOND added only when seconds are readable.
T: h=1 m=2
